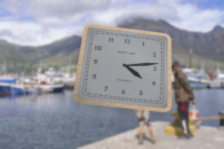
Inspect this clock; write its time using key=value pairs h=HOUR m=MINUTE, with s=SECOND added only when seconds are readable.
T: h=4 m=13
